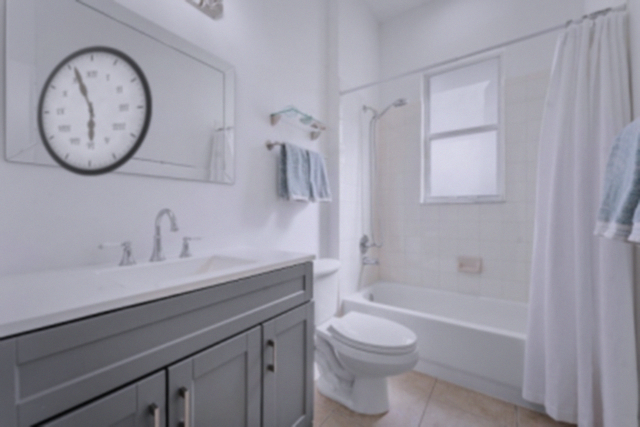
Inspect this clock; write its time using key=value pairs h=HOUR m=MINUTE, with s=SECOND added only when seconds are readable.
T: h=5 m=56
